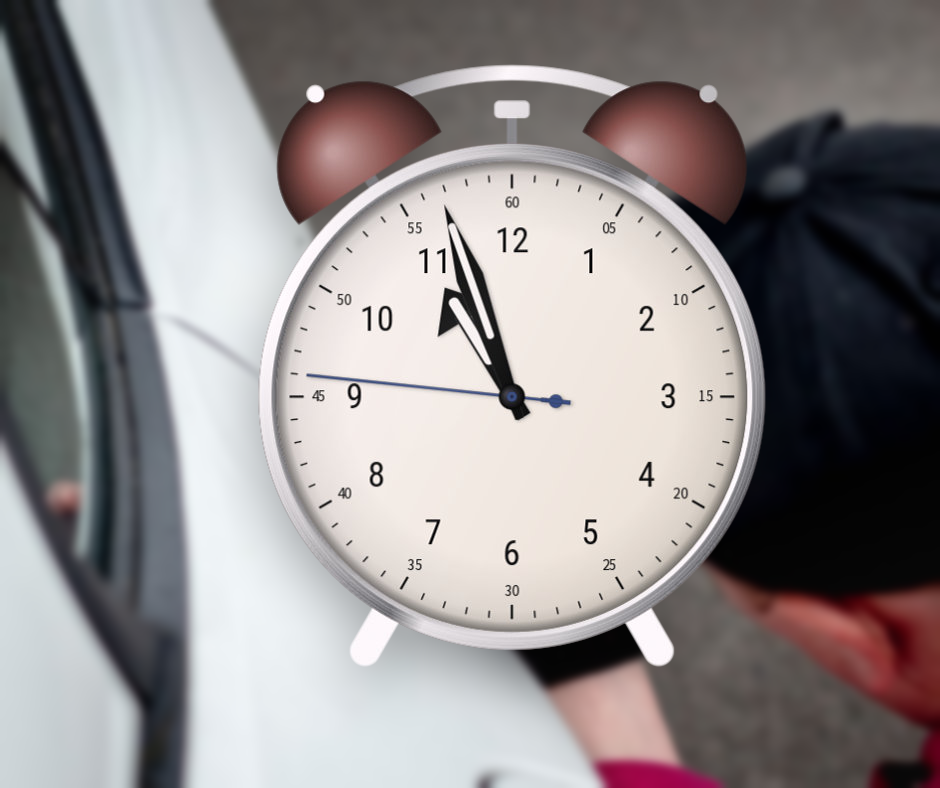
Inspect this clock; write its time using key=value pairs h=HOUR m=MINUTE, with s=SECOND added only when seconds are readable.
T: h=10 m=56 s=46
